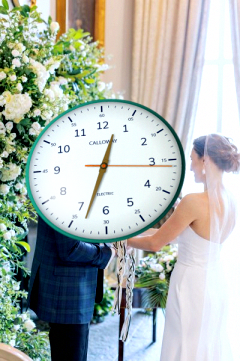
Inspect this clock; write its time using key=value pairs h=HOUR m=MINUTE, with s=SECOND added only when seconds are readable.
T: h=12 m=33 s=16
